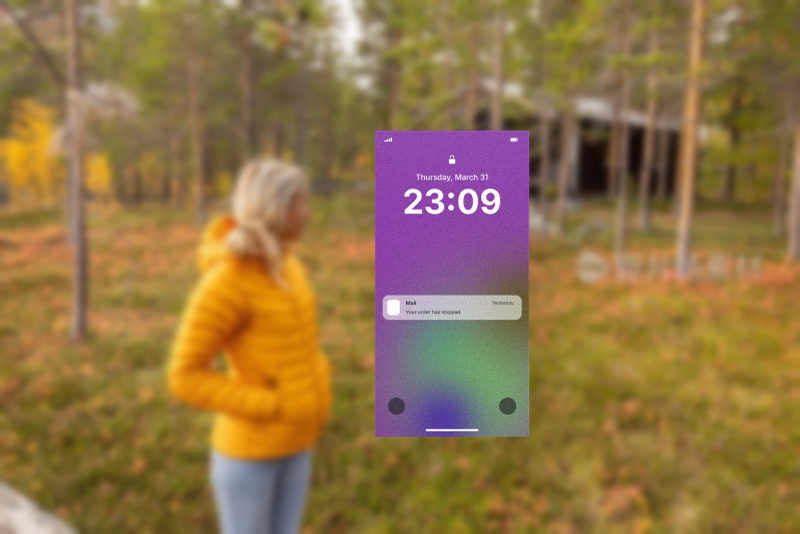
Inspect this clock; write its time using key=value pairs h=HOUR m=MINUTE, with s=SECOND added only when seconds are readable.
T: h=23 m=9
